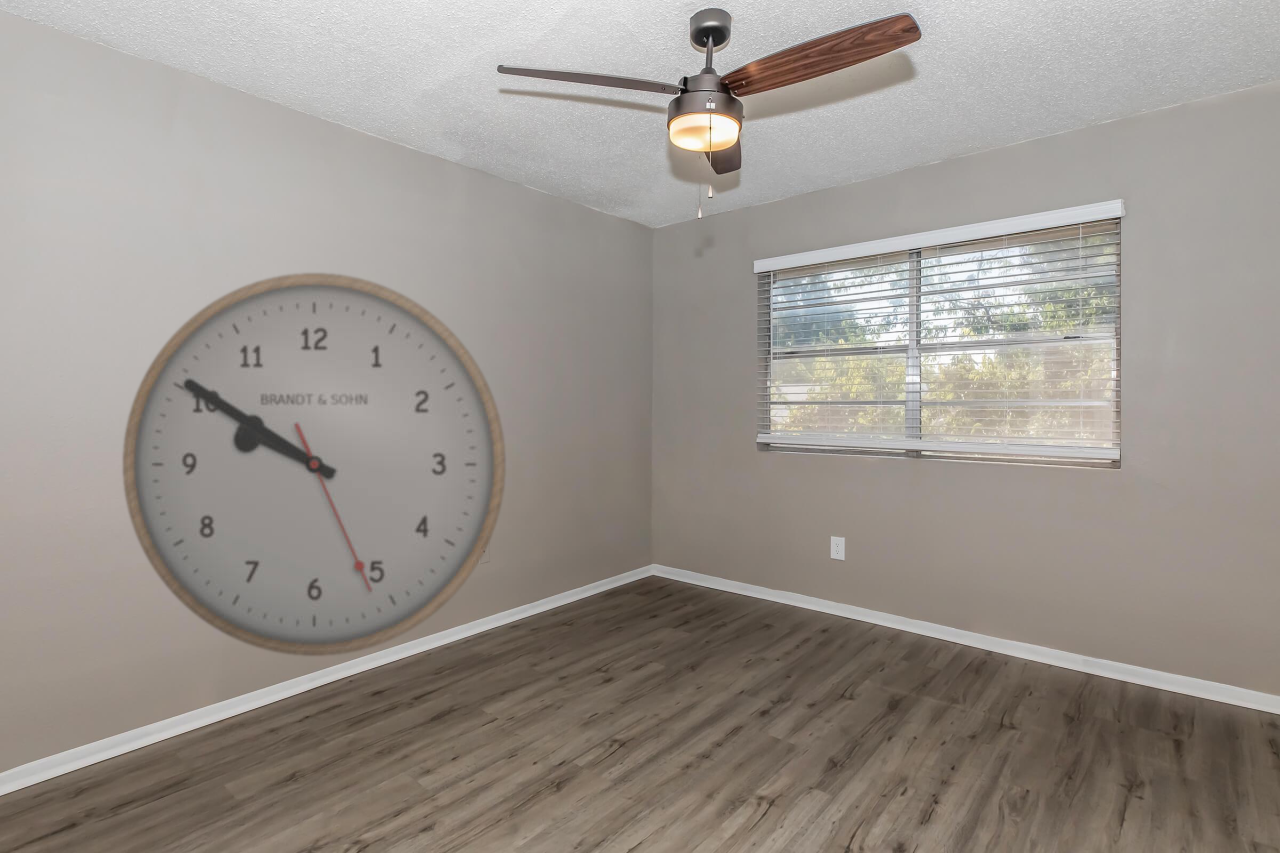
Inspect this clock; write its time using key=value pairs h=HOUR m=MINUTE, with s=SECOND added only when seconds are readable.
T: h=9 m=50 s=26
